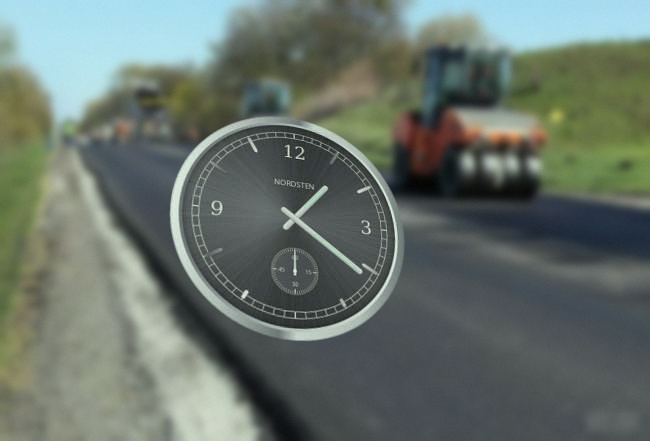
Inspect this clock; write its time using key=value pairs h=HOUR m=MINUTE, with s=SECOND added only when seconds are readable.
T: h=1 m=21
